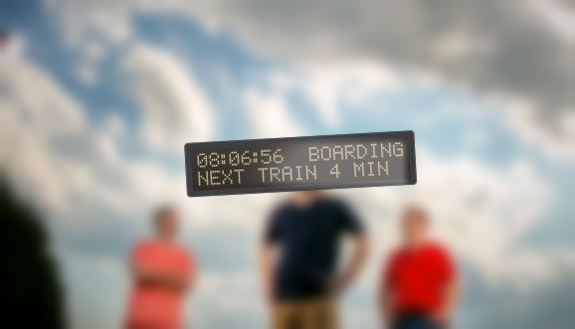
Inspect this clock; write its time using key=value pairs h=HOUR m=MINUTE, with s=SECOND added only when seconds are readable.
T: h=8 m=6 s=56
